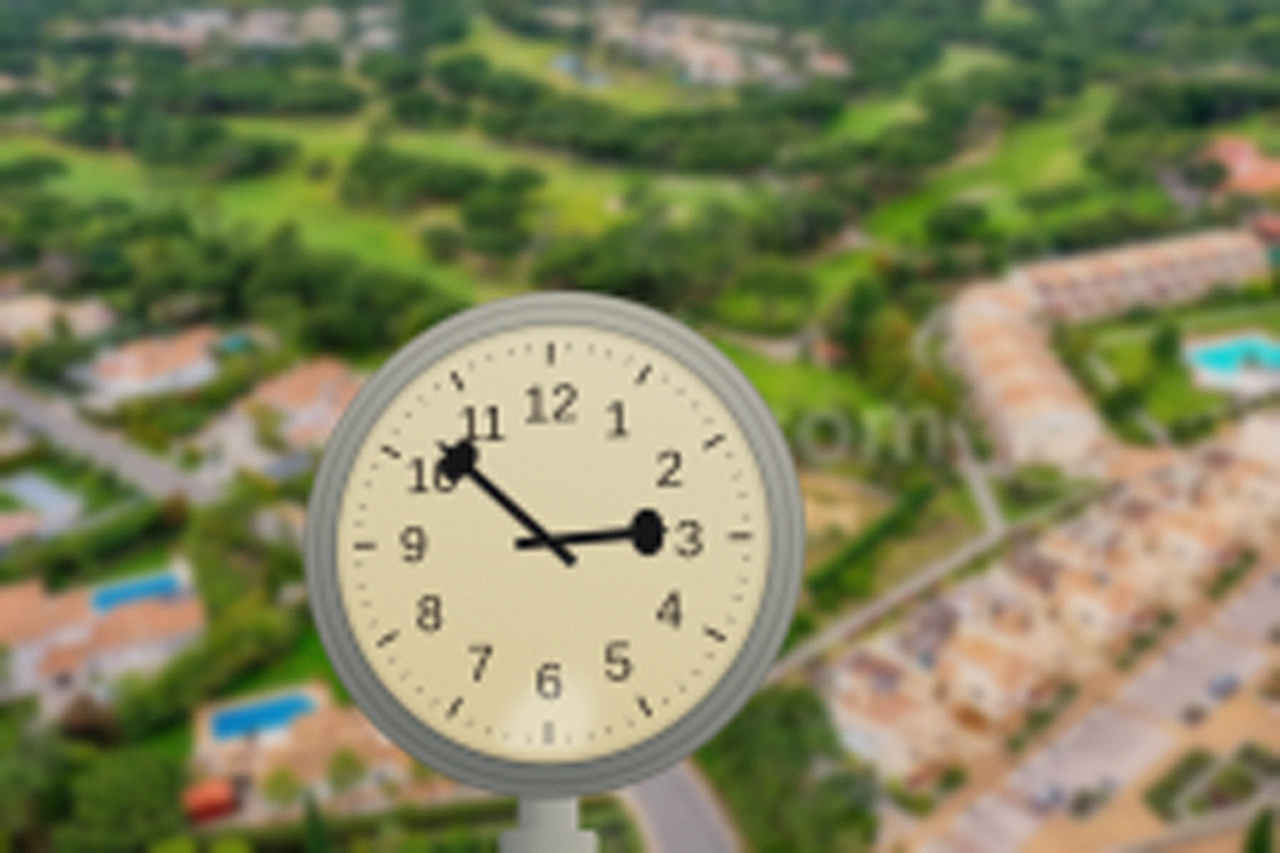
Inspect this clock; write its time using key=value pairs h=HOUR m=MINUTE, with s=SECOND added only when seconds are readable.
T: h=2 m=52
